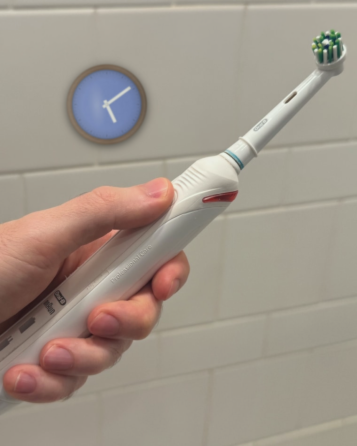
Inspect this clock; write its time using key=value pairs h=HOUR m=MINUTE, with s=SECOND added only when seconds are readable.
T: h=5 m=9
